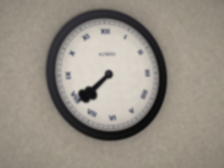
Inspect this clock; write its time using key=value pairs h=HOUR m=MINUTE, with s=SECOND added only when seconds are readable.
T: h=7 m=39
